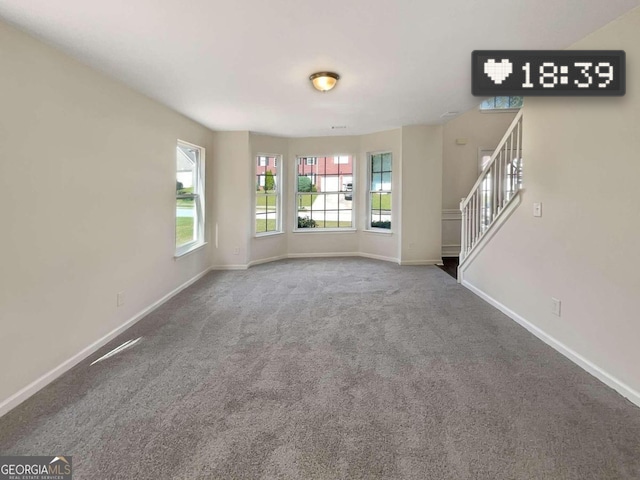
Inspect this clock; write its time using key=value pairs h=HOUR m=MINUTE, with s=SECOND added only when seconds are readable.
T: h=18 m=39
